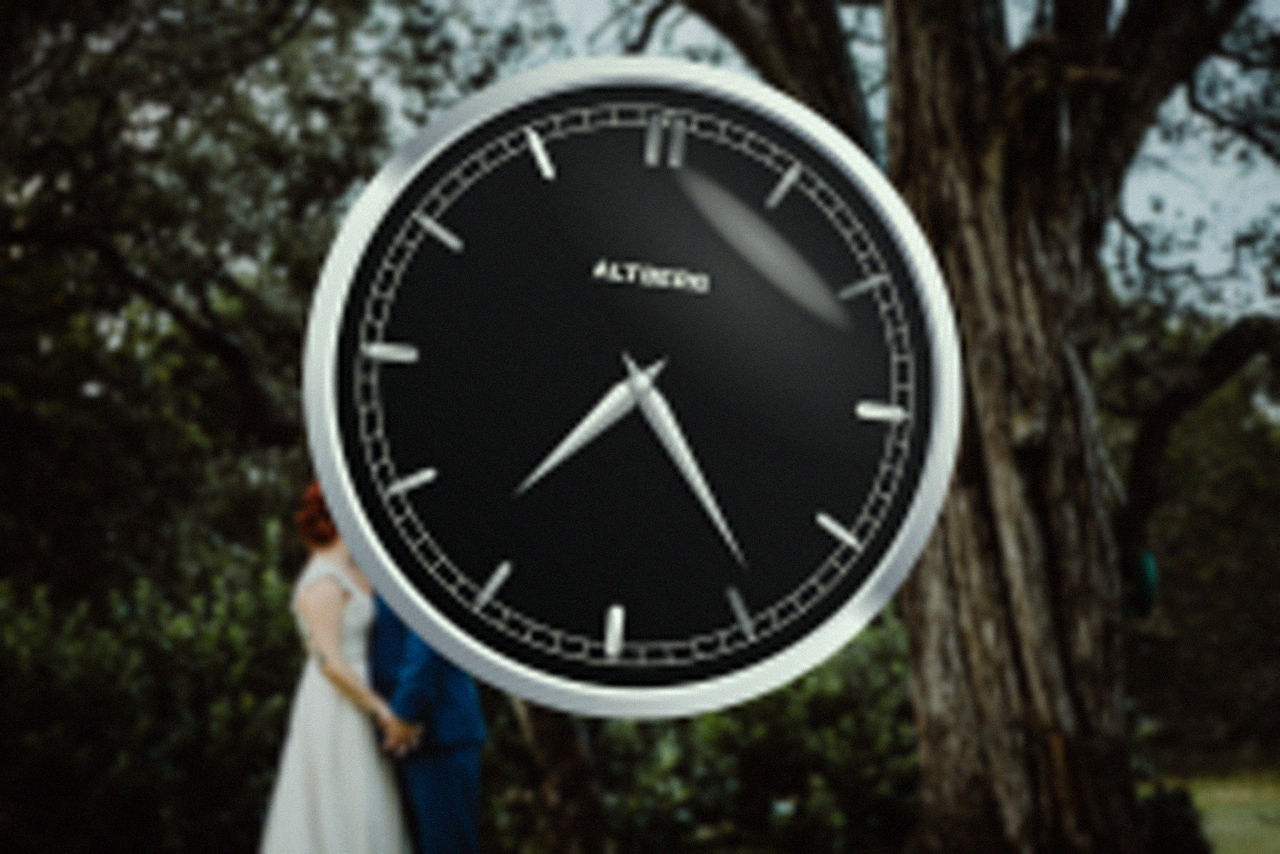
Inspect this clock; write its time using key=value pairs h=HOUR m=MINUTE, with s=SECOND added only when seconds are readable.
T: h=7 m=24
